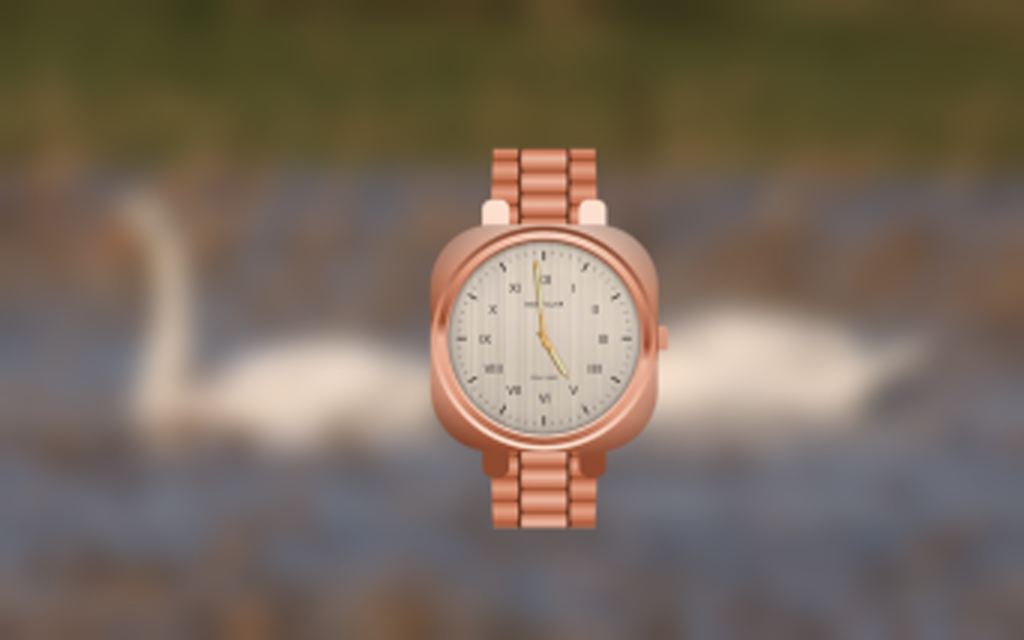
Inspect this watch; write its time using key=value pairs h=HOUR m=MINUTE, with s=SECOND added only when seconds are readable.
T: h=4 m=59
